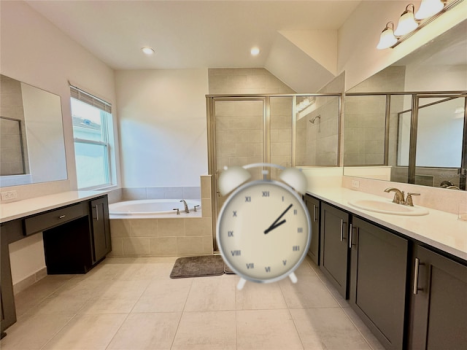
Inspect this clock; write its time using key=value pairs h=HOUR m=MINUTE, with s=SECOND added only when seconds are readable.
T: h=2 m=8
